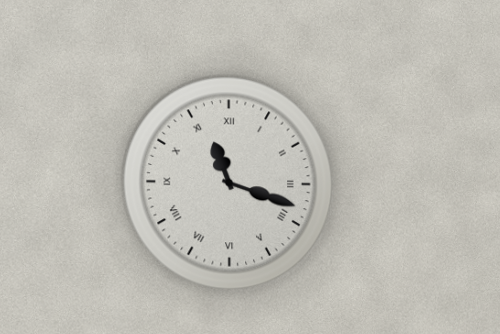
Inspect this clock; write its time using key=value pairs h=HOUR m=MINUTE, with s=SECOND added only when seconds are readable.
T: h=11 m=18
